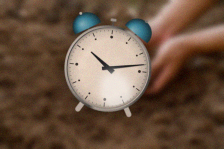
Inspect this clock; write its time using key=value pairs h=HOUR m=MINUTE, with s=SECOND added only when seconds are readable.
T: h=10 m=13
